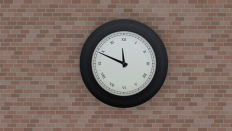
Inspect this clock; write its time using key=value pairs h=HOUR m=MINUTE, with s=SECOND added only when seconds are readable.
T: h=11 m=49
